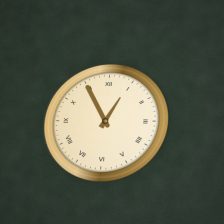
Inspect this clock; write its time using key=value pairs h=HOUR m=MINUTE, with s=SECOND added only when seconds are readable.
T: h=12 m=55
